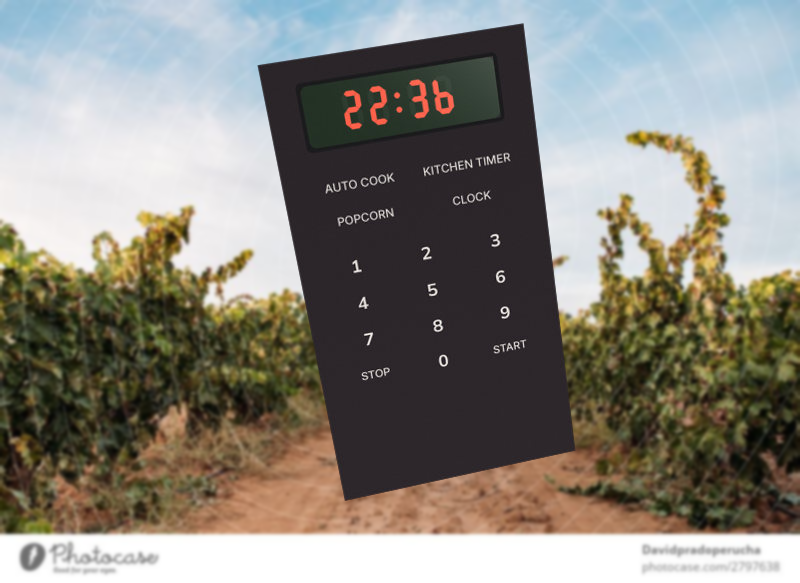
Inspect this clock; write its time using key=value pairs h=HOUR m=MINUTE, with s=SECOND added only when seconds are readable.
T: h=22 m=36
